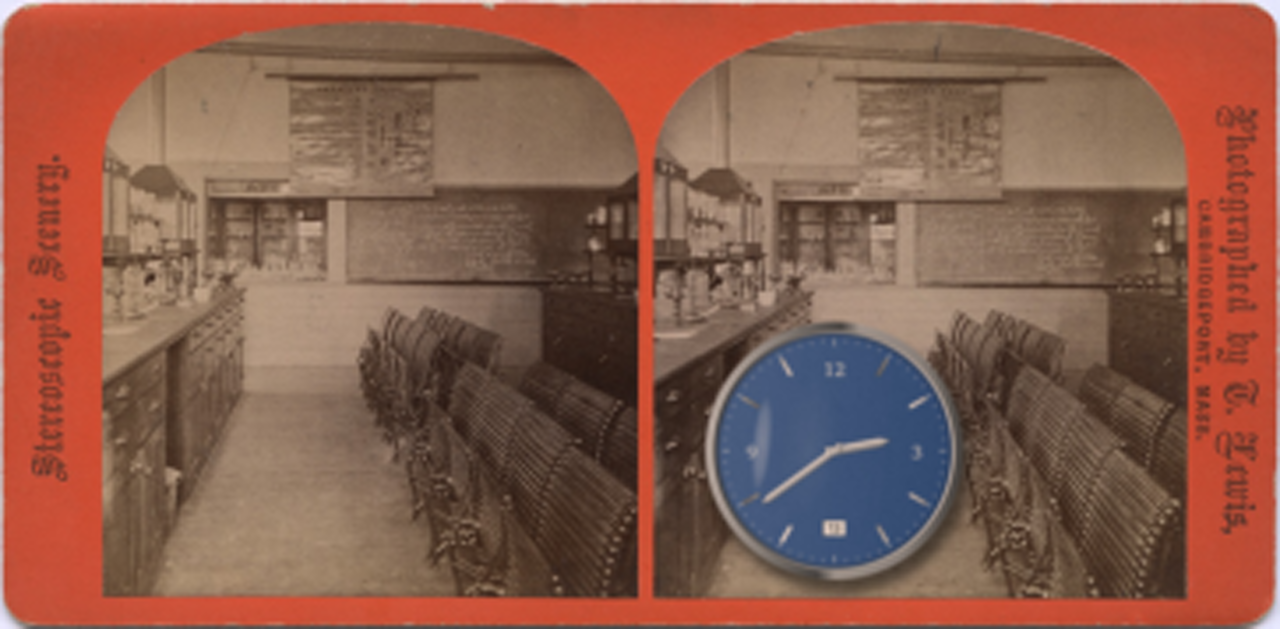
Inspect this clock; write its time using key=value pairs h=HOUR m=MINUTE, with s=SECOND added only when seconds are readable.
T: h=2 m=39
